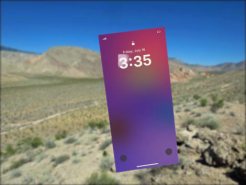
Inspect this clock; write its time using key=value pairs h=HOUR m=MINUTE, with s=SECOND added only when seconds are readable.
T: h=3 m=35
